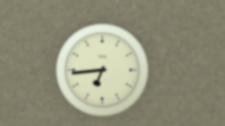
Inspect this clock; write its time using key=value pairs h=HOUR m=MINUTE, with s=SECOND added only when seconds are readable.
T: h=6 m=44
